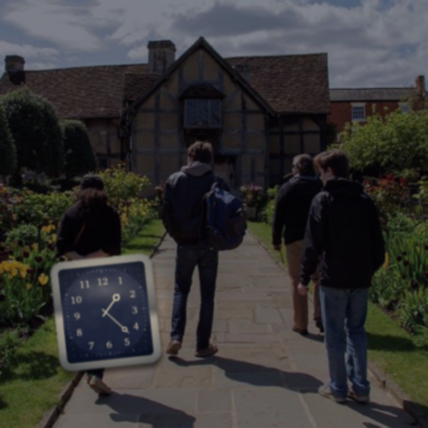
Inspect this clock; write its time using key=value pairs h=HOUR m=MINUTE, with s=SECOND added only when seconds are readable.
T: h=1 m=23
